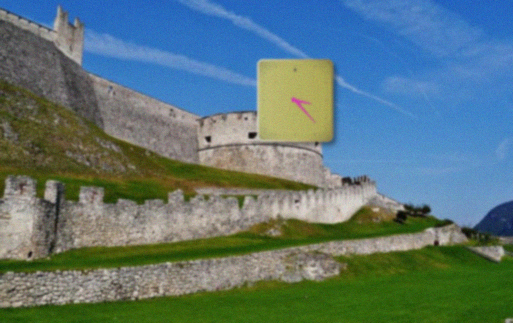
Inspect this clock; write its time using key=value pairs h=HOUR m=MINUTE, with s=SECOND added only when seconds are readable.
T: h=3 m=23
